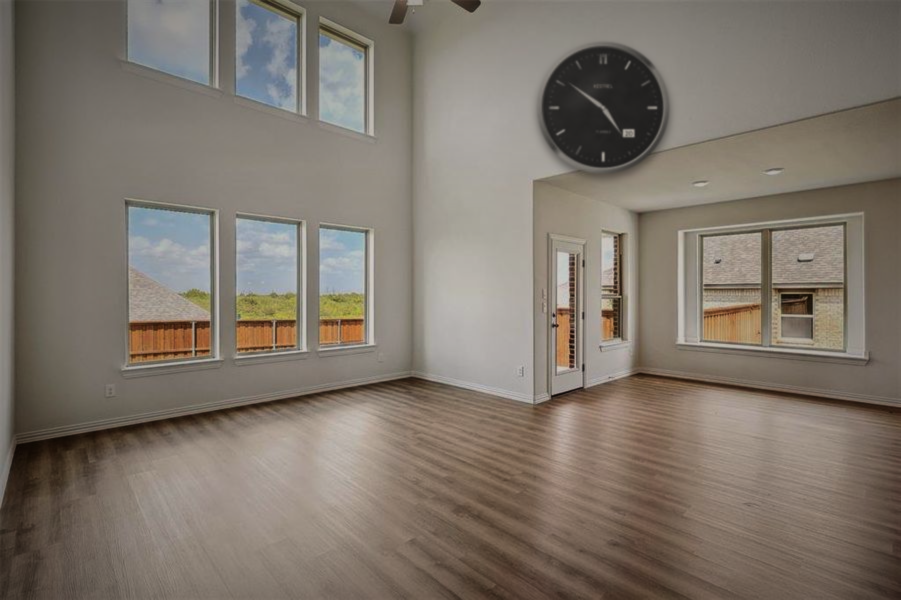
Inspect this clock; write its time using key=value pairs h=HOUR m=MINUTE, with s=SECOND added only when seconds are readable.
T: h=4 m=51
